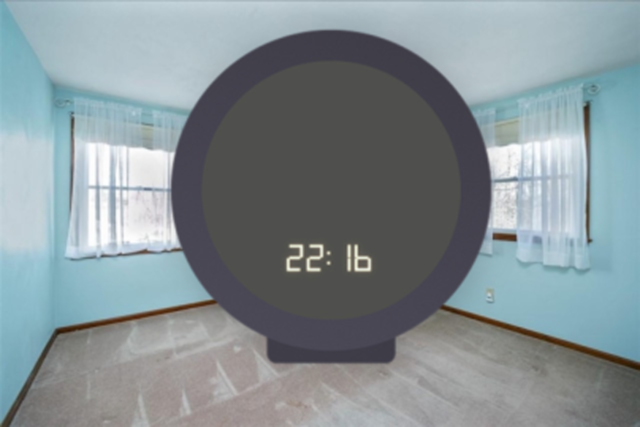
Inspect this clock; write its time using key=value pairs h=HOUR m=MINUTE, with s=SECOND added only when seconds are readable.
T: h=22 m=16
